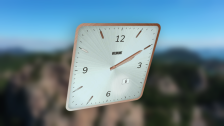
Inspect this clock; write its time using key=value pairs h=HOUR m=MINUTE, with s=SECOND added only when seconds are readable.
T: h=2 m=10
